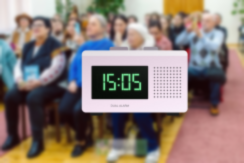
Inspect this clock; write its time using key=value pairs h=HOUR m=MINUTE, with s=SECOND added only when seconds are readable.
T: h=15 m=5
